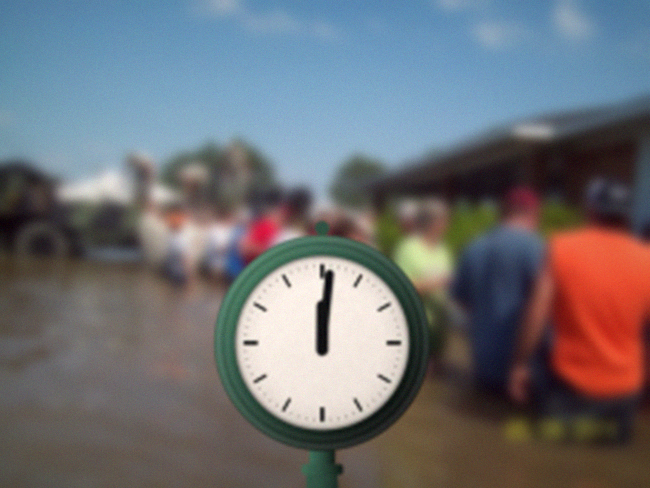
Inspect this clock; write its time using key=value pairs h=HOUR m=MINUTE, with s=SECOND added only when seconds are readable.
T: h=12 m=1
